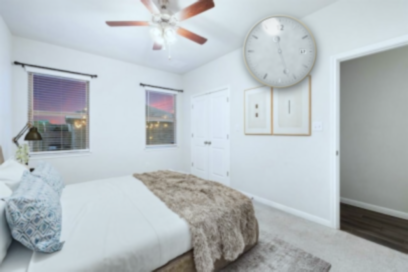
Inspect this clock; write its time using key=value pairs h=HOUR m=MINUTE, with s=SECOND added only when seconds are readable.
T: h=11 m=27
